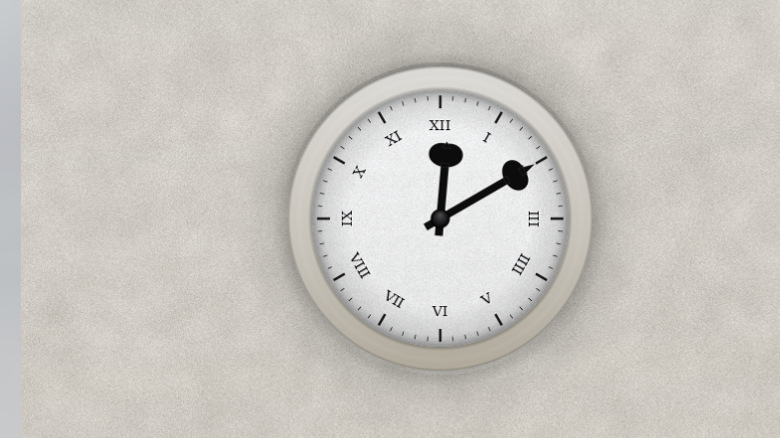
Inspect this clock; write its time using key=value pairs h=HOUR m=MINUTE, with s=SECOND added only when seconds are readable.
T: h=12 m=10
